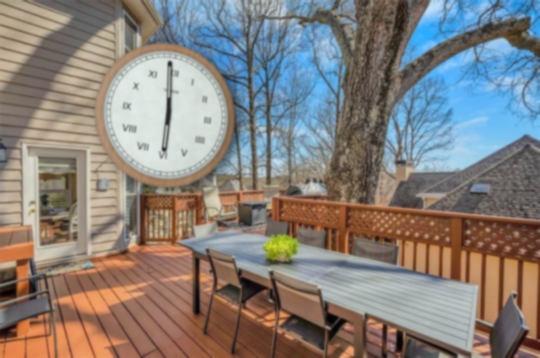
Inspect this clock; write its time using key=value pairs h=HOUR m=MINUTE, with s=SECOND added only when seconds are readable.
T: h=5 m=59
